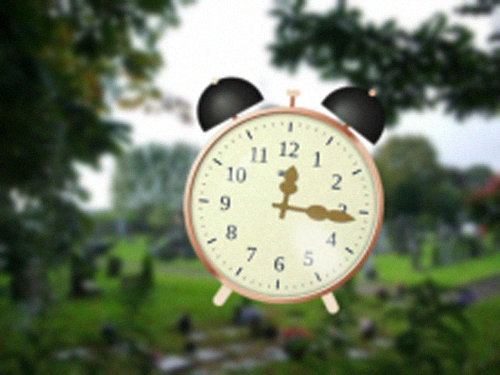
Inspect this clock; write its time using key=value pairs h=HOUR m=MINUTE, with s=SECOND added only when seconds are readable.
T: h=12 m=16
